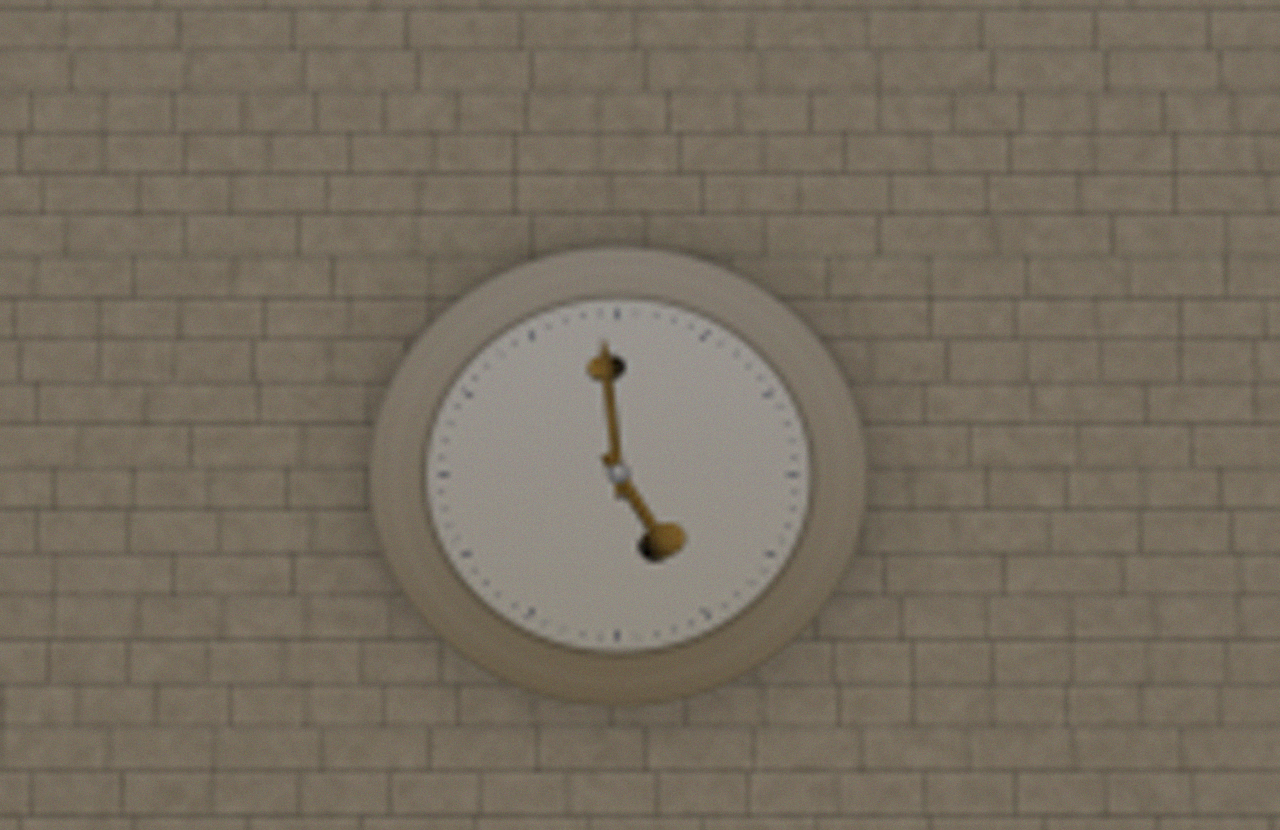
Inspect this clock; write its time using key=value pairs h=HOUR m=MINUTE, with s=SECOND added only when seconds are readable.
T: h=4 m=59
